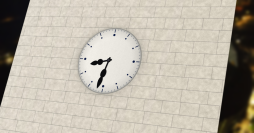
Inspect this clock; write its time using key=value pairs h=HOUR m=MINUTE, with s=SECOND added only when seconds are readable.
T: h=8 m=32
